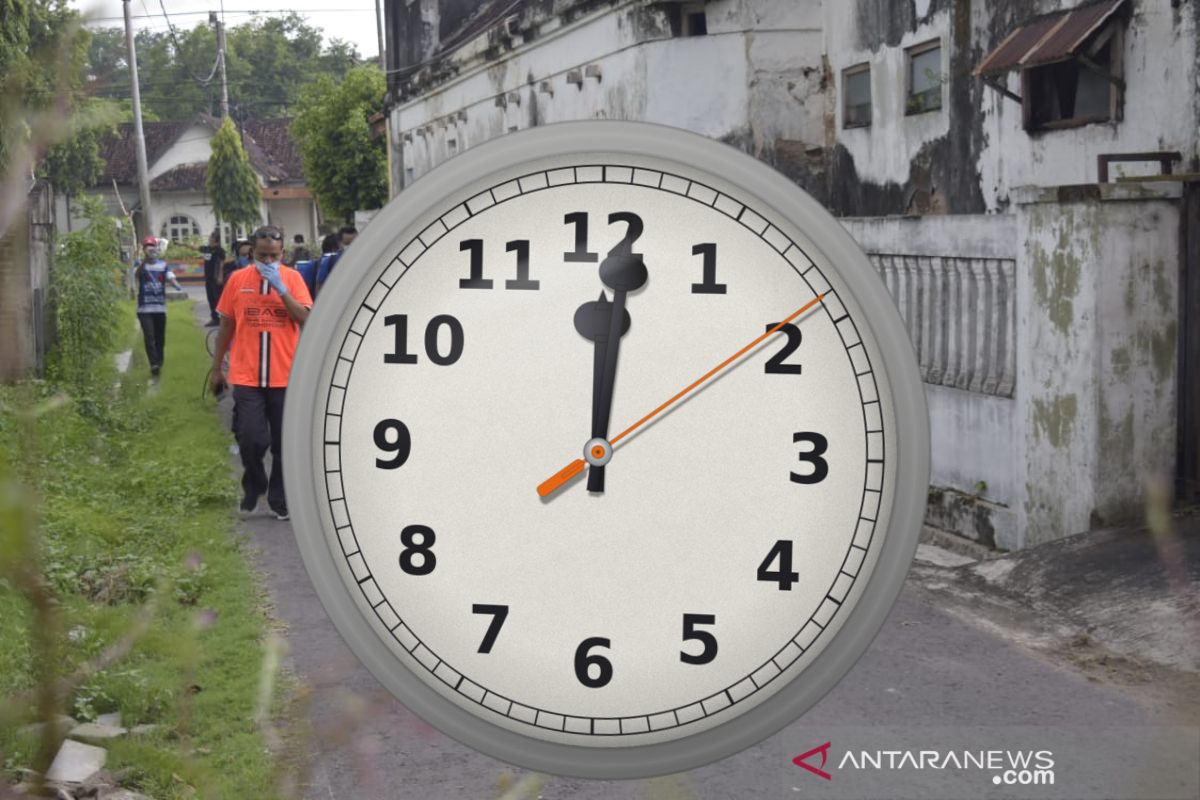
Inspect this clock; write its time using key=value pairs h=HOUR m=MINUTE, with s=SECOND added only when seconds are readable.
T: h=12 m=1 s=9
